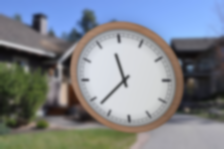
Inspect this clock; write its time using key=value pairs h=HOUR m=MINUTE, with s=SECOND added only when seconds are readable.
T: h=11 m=38
